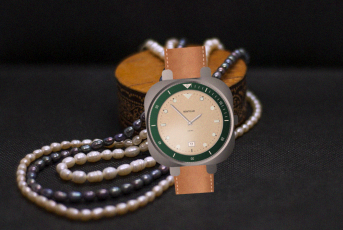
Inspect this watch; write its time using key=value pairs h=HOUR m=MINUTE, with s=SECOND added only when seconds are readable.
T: h=1 m=53
